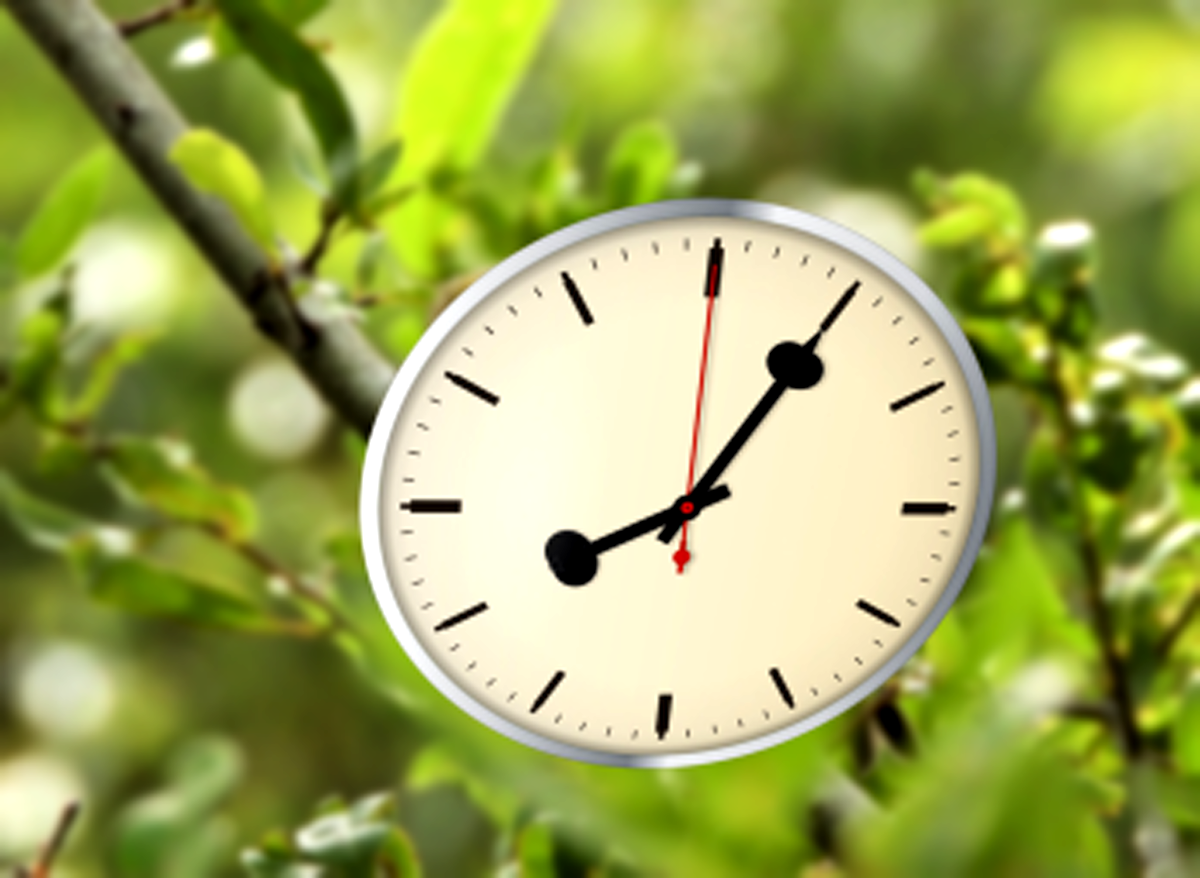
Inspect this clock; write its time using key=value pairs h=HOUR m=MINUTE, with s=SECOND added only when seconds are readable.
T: h=8 m=5 s=0
